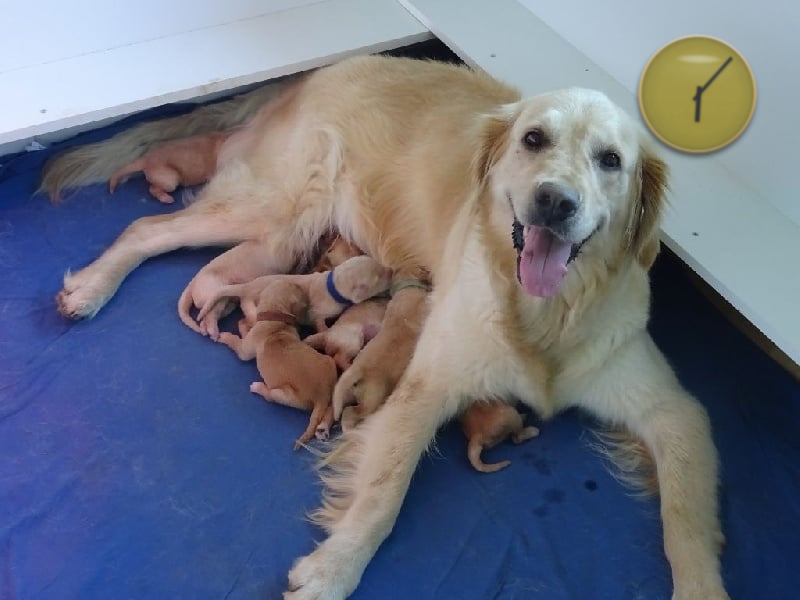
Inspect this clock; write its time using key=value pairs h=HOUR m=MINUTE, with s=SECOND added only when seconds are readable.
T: h=6 m=7
